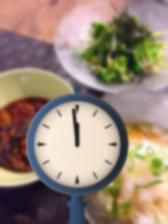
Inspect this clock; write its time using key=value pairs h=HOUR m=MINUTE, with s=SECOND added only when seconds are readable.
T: h=11 m=59
